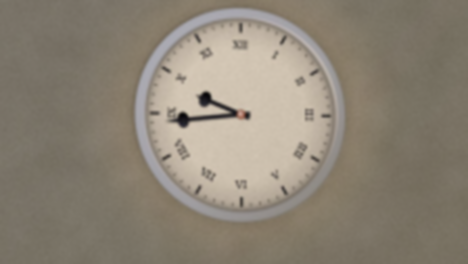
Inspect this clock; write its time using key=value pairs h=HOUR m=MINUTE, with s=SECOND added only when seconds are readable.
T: h=9 m=44
